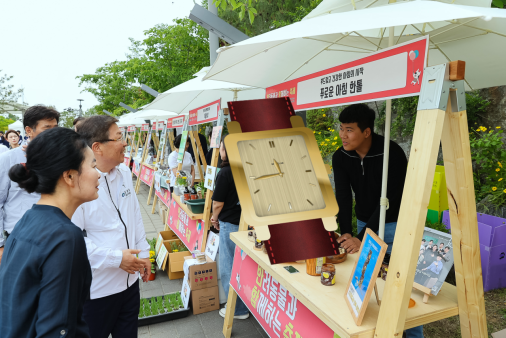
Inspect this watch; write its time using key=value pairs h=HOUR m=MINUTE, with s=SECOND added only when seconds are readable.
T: h=11 m=44
